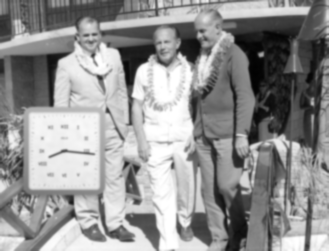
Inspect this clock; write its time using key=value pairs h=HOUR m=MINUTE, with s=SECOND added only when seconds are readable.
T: h=8 m=16
